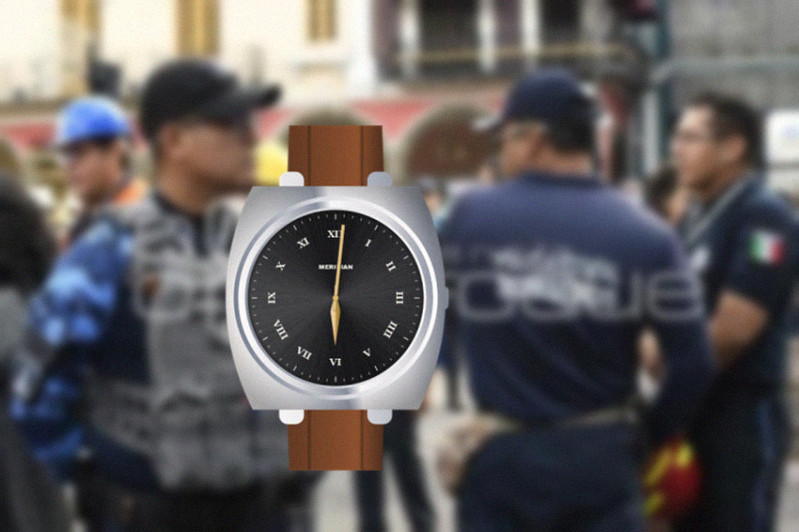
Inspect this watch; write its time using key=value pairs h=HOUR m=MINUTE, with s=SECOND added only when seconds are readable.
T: h=6 m=1
